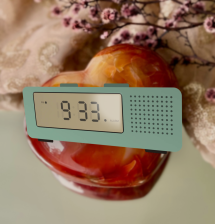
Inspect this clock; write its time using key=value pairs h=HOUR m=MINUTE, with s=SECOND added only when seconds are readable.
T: h=9 m=33
